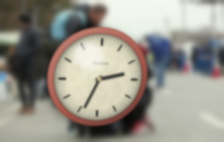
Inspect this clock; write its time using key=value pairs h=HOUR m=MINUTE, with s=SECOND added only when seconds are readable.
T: h=2 m=34
